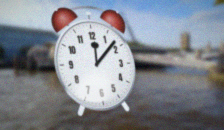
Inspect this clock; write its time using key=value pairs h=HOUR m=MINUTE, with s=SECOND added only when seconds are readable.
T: h=12 m=8
